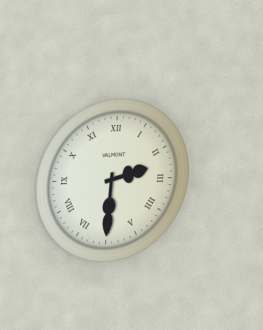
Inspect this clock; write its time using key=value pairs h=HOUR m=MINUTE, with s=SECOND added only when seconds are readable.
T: h=2 m=30
